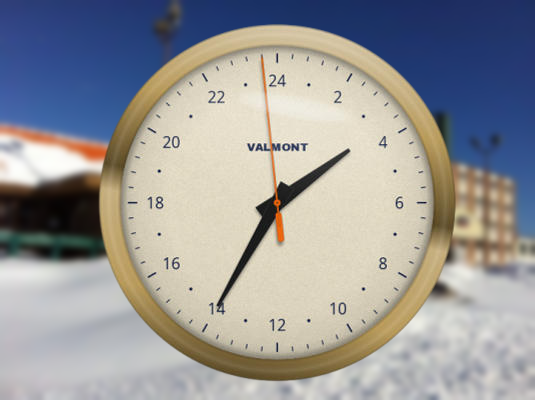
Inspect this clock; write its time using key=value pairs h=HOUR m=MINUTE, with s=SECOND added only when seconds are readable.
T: h=3 m=34 s=59
